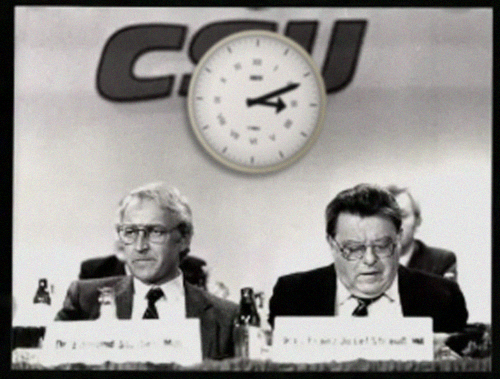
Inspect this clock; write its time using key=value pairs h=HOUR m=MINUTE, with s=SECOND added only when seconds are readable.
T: h=3 m=11
